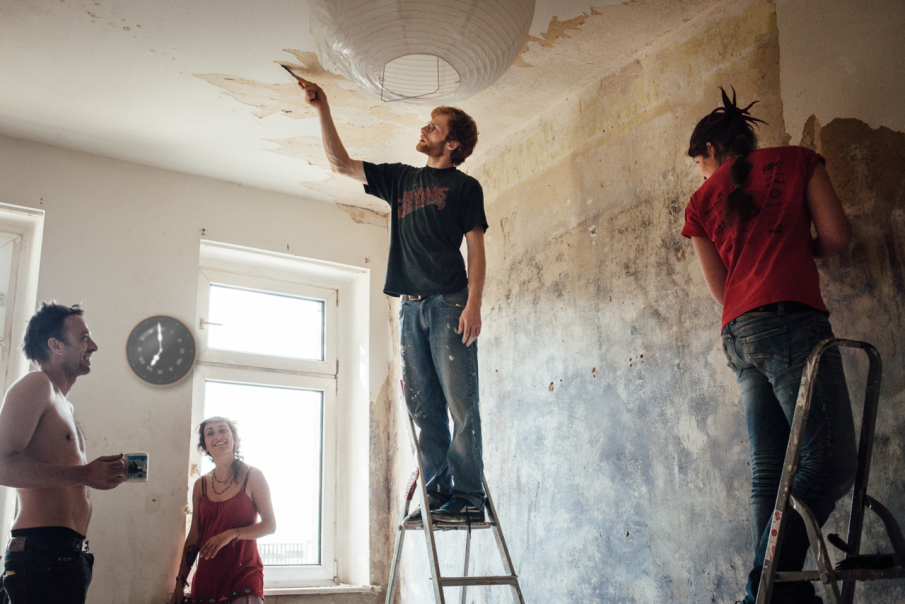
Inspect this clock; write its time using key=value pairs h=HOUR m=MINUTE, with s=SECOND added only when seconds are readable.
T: h=6 m=59
